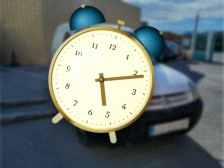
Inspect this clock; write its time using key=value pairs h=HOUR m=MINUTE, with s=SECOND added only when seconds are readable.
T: h=5 m=11
